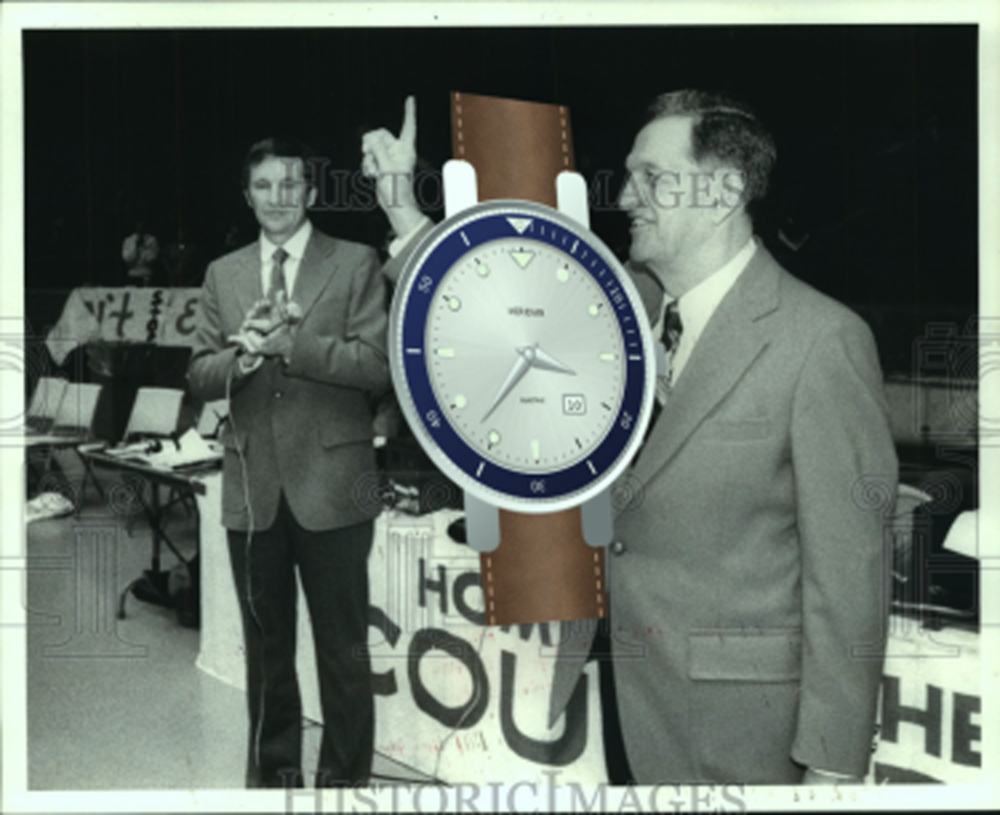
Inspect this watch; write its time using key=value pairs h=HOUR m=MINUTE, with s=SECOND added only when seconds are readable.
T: h=3 m=37
